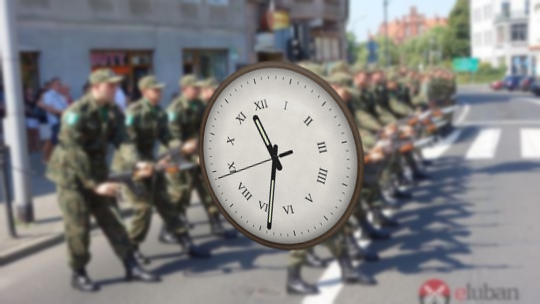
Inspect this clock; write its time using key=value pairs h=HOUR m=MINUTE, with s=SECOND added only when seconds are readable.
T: h=11 m=33 s=44
